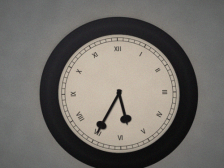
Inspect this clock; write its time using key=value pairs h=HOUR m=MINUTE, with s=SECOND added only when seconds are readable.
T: h=5 m=35
